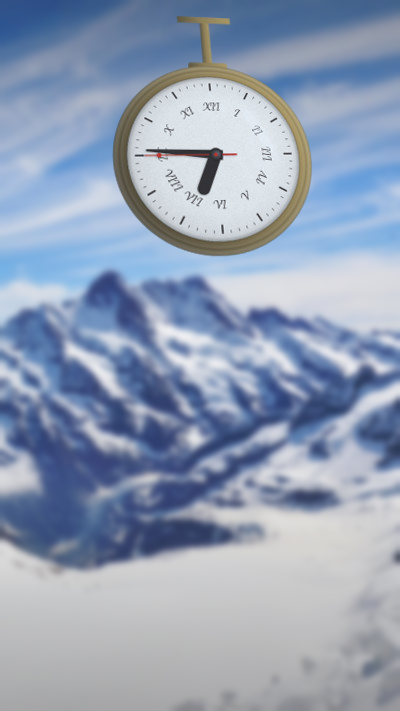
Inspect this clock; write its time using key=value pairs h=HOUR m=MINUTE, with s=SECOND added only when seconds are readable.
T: h=6 m=45 s=45
